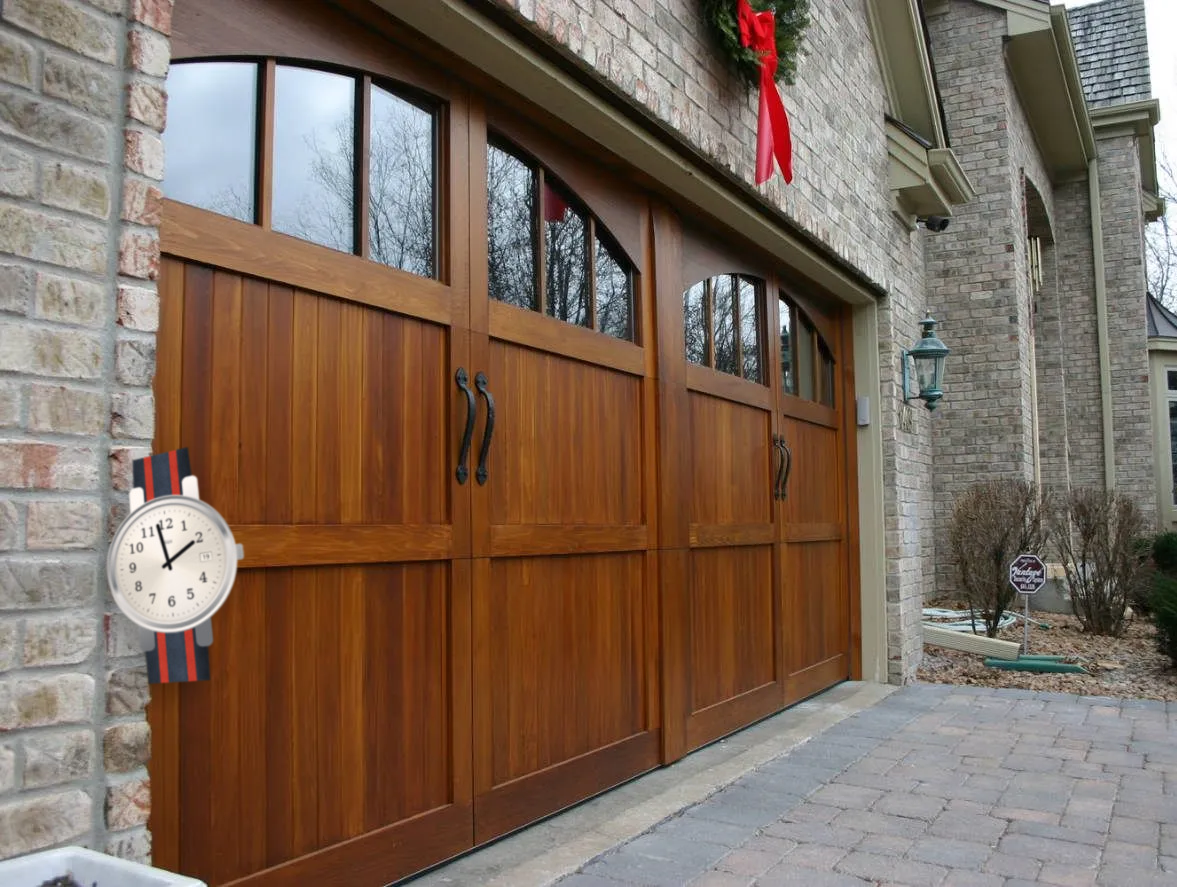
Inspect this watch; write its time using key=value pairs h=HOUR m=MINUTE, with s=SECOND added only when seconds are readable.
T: h=1 m=58
